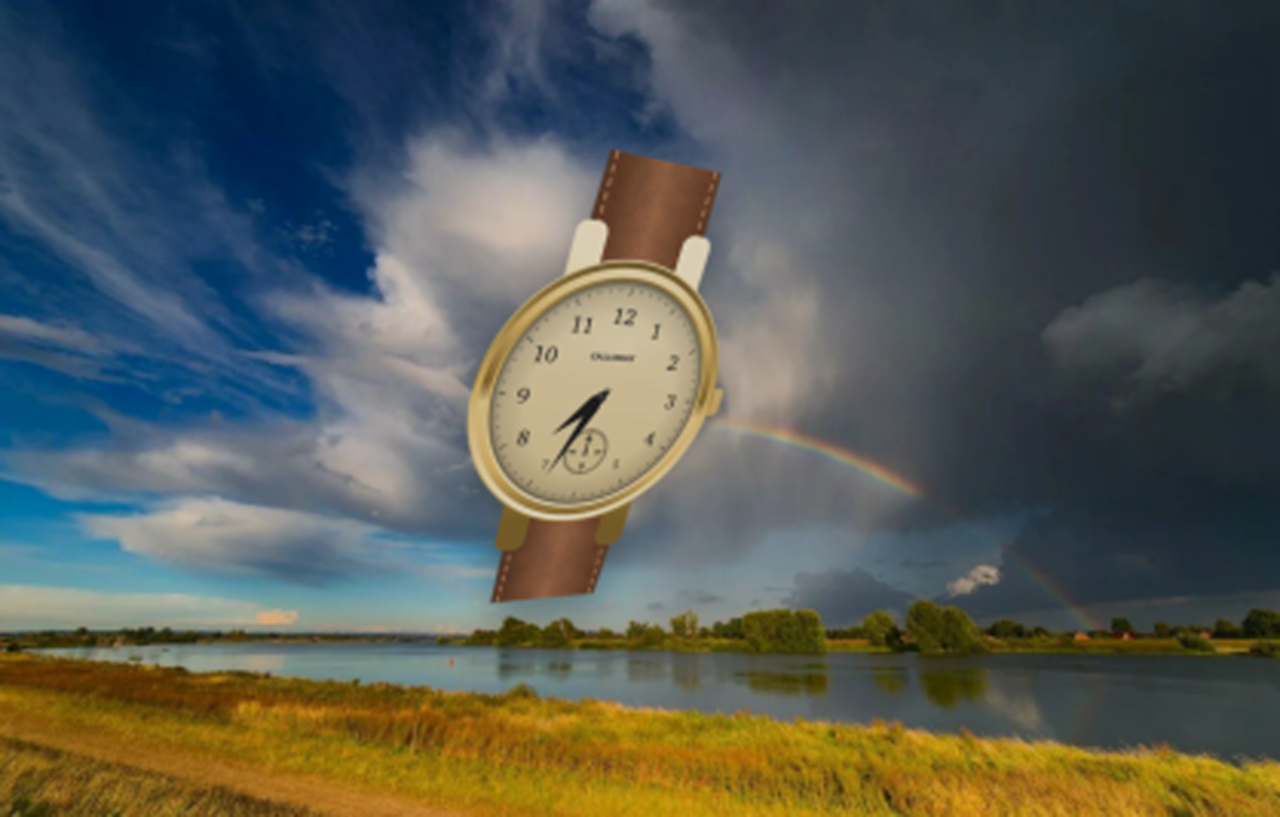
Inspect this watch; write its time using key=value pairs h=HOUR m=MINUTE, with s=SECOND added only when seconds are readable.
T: h=7 m=34
